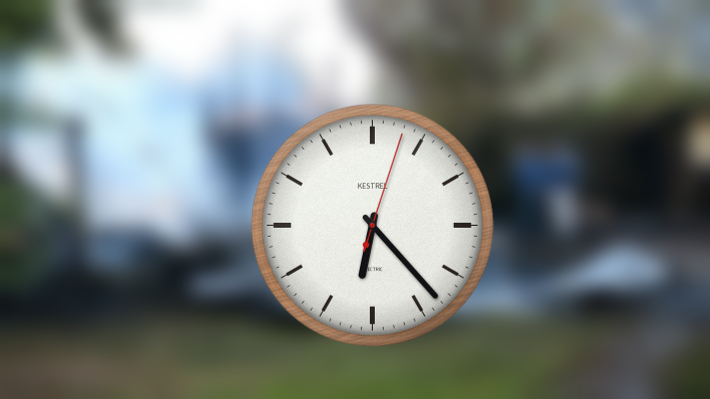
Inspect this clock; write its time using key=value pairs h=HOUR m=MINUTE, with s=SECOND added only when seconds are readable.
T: h=6 m=23 s=3
